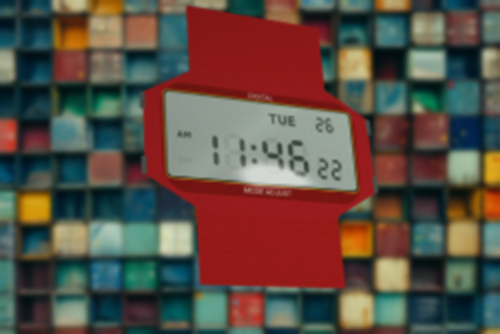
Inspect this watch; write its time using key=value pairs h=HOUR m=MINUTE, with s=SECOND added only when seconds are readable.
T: h=11 m=46 s=22
